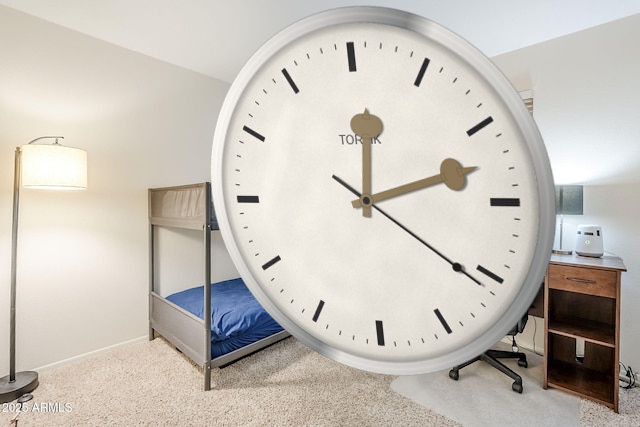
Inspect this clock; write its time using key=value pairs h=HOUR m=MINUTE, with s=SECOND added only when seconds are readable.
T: h=12 m=12 s=21
